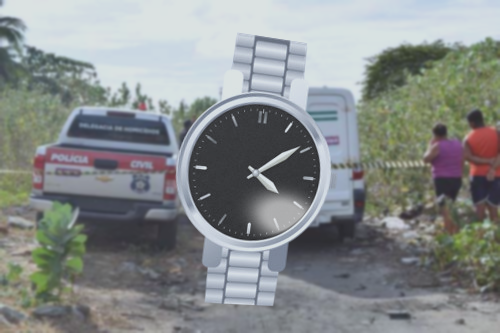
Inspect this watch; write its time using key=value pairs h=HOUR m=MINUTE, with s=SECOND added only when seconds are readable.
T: h=4 m=9
